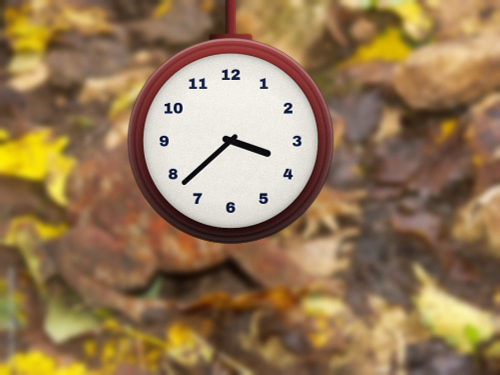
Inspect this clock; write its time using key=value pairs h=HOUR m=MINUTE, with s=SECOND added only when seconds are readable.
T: h=3 m=38
